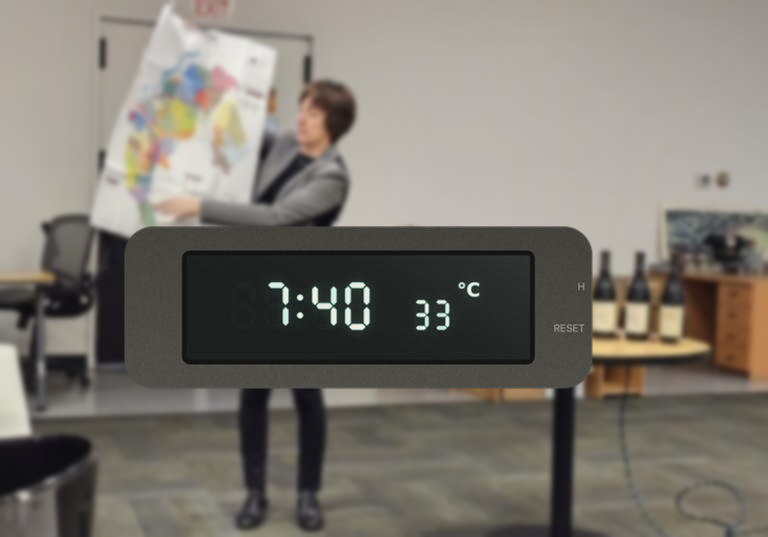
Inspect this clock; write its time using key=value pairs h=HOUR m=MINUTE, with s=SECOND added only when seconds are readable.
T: h=7 m=40
